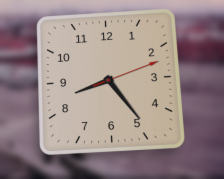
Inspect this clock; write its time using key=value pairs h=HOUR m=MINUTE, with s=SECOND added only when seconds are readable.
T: h=8 m=24 s=12
